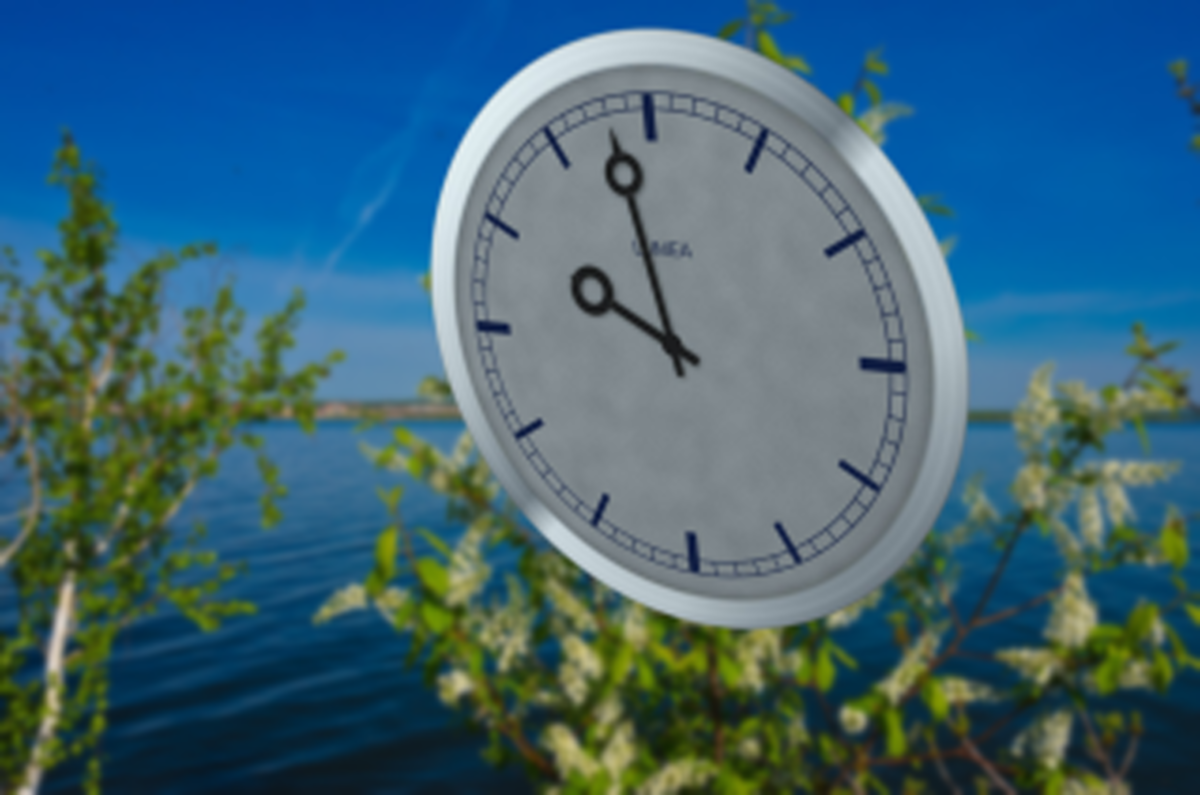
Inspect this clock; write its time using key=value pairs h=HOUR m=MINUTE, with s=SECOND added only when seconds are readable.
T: h=9 m=58
